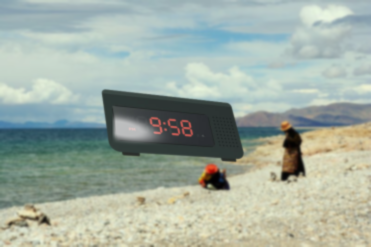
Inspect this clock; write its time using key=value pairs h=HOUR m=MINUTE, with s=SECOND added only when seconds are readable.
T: h=9 m=58
